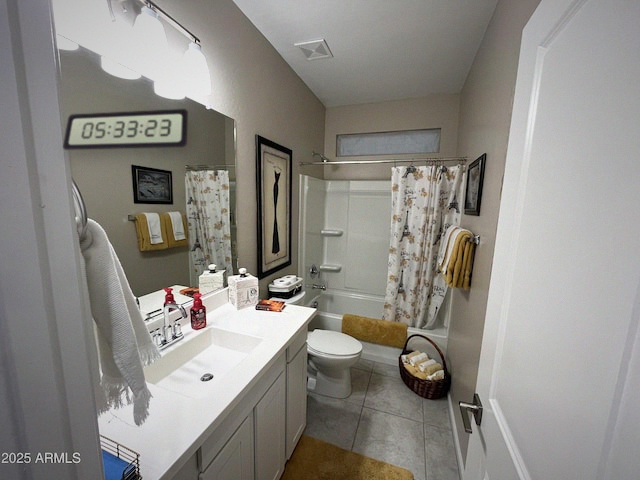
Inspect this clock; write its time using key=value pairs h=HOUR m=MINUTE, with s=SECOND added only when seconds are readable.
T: h=5 m=33 s=23
